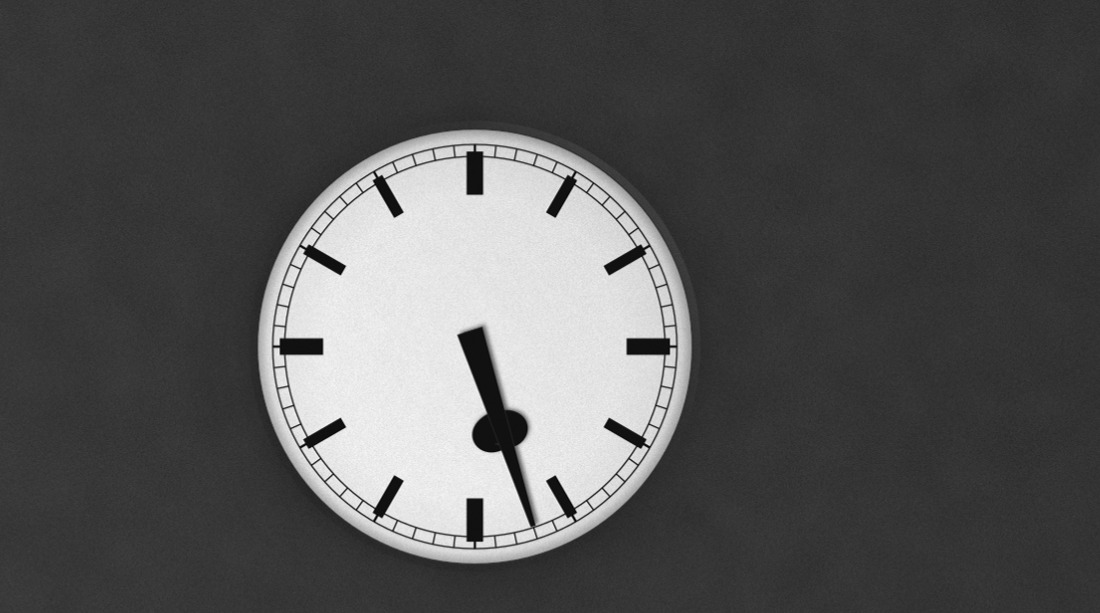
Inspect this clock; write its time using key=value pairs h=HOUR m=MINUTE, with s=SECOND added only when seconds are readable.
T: h=5 m=27
